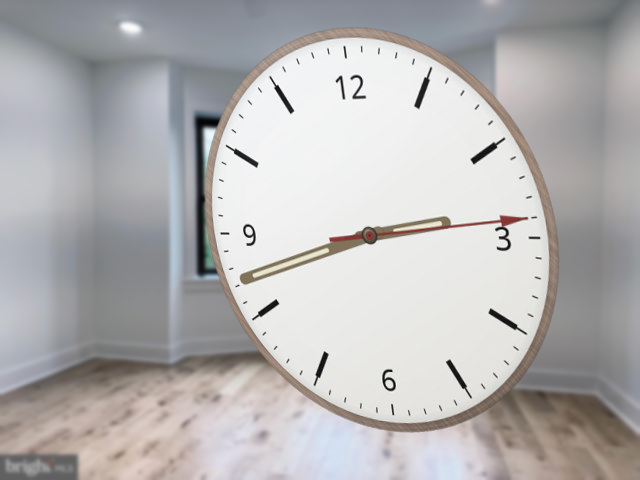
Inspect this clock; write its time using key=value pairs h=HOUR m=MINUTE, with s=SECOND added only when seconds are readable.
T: h=2 m=42 s=14
